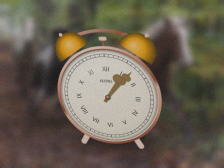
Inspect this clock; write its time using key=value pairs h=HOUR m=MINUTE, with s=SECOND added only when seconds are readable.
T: h=1 m=7
